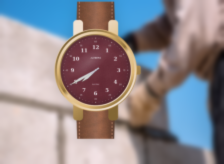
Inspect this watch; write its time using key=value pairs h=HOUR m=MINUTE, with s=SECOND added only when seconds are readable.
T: h=7 m=40
